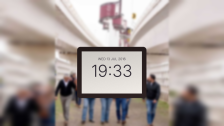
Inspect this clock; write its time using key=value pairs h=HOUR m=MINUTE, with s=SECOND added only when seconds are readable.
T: h=19 m=33
